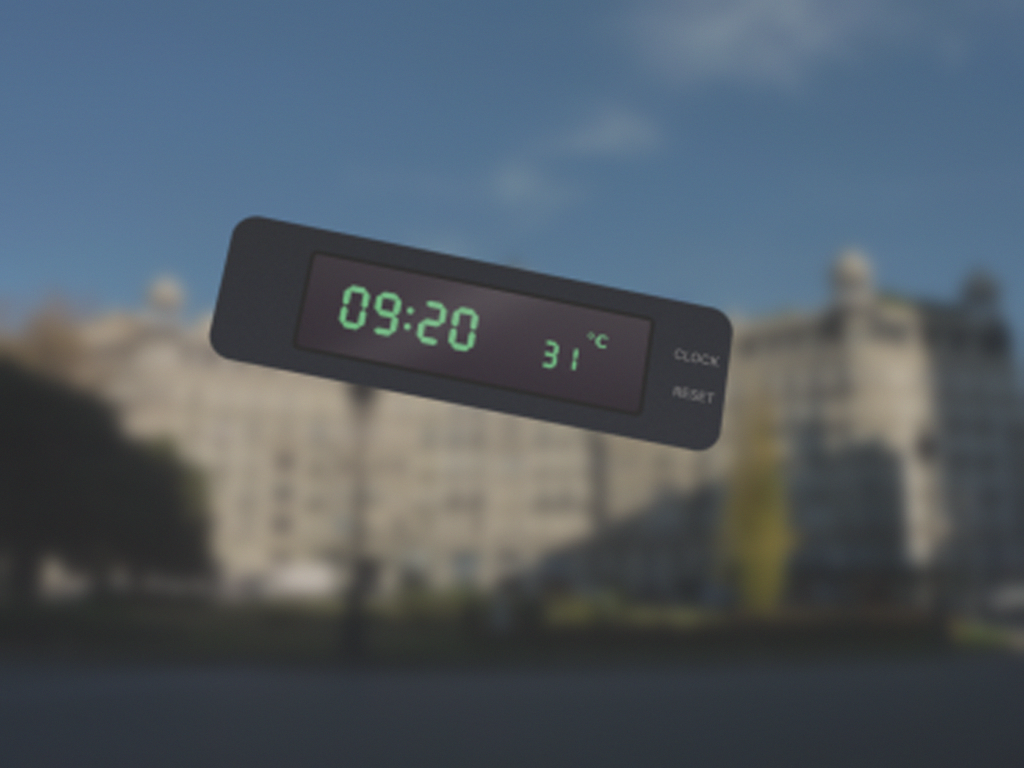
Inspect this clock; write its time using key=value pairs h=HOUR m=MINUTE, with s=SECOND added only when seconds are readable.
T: h=9 m=20
